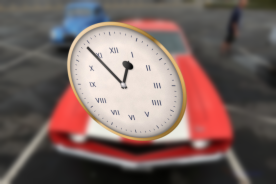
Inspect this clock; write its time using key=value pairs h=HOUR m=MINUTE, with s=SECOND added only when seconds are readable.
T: h=12 m=54
